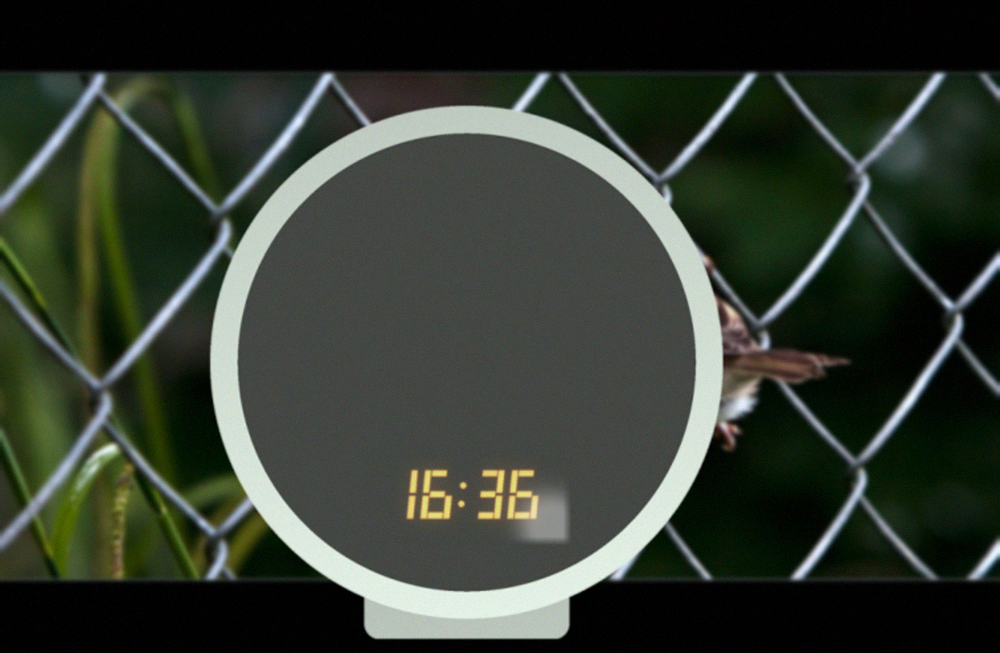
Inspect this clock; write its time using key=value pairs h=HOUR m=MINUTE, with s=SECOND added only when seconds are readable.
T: h=16 m=36
